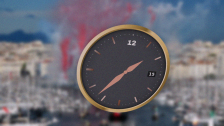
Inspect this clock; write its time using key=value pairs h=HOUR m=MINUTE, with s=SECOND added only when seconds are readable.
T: h=1 m=37
